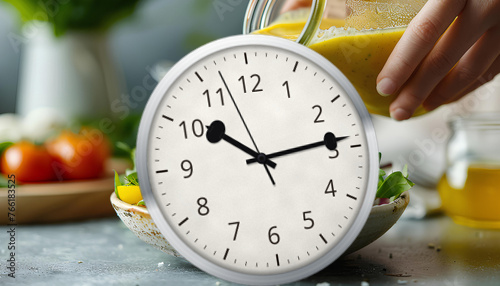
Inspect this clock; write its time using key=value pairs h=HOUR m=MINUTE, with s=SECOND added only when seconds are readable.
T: h=10 m=13 s=57
